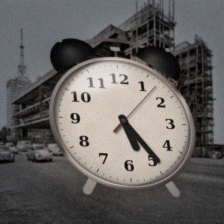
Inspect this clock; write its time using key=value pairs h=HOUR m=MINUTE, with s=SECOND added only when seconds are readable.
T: h=5 m=24 s=7
